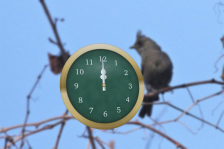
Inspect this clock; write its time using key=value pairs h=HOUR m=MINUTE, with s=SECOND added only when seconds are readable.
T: h=12 m=0
